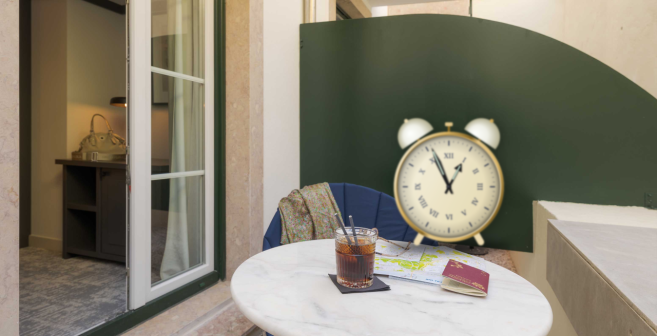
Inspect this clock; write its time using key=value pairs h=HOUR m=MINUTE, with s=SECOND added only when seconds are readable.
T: h=12 m=56
